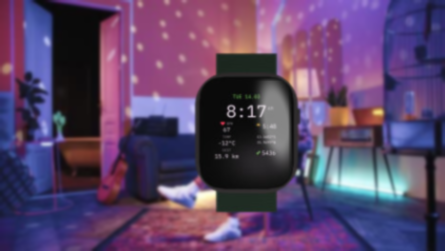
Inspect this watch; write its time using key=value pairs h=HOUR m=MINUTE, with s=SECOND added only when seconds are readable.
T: h=8 m=17
